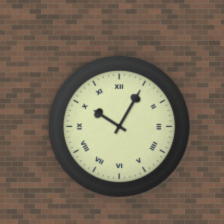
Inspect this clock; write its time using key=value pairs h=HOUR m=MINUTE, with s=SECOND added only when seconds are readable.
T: h=10 m=5
